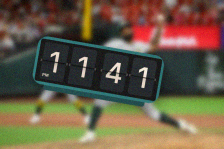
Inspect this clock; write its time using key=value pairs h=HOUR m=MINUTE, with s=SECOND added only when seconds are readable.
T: h=11 m=41
